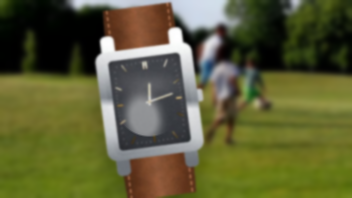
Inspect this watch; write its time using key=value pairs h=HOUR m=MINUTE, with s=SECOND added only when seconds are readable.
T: h=12 m=13
